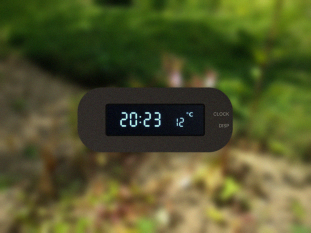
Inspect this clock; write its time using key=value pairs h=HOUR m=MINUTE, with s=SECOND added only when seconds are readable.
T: h=20 m=23
